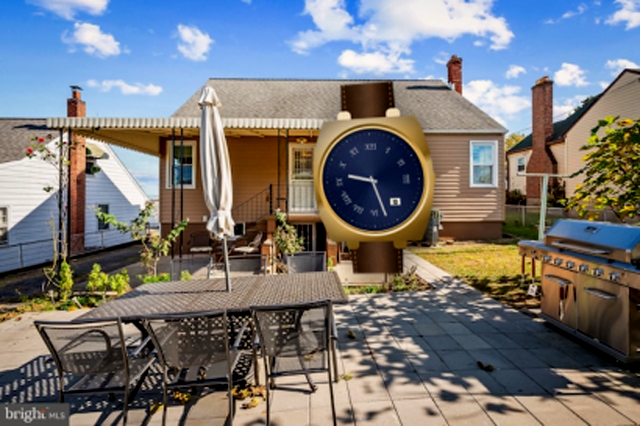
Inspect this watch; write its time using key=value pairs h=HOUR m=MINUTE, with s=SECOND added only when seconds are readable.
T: h=9 m=27
